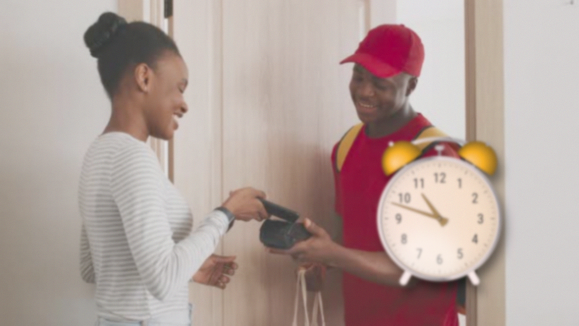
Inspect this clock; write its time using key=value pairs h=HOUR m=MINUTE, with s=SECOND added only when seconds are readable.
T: h=10 m=48
